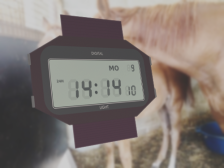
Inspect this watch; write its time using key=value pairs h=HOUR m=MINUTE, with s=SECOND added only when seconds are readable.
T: h=14 m=14 s=10
